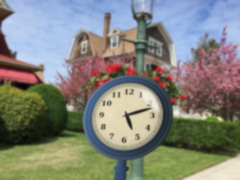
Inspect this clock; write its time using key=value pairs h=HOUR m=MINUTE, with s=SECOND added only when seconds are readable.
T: h=5 m=12
